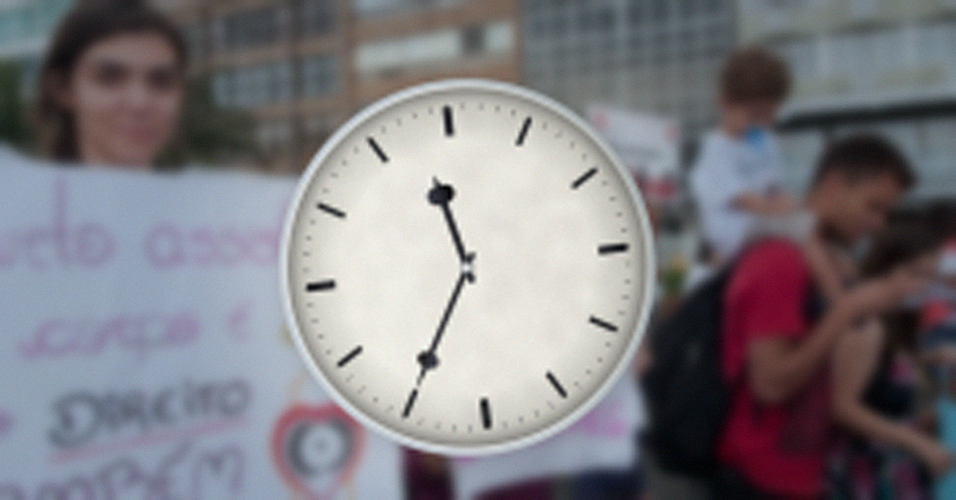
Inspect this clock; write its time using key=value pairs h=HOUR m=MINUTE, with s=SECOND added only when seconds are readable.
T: h=11 m=35
